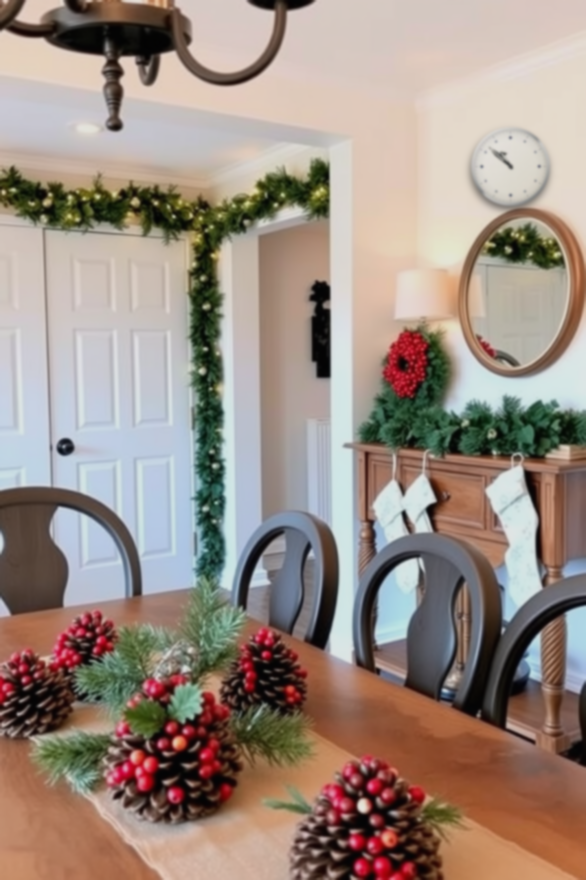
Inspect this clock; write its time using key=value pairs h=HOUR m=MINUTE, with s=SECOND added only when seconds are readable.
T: h=10 m=52
